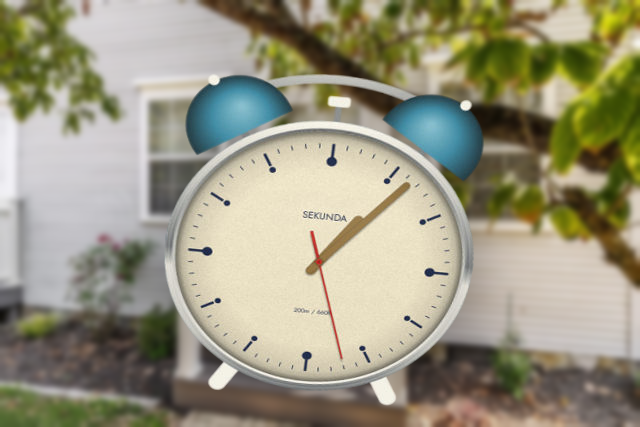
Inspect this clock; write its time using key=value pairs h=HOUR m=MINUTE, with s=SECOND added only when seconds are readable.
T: h=1 m=6 s=27
